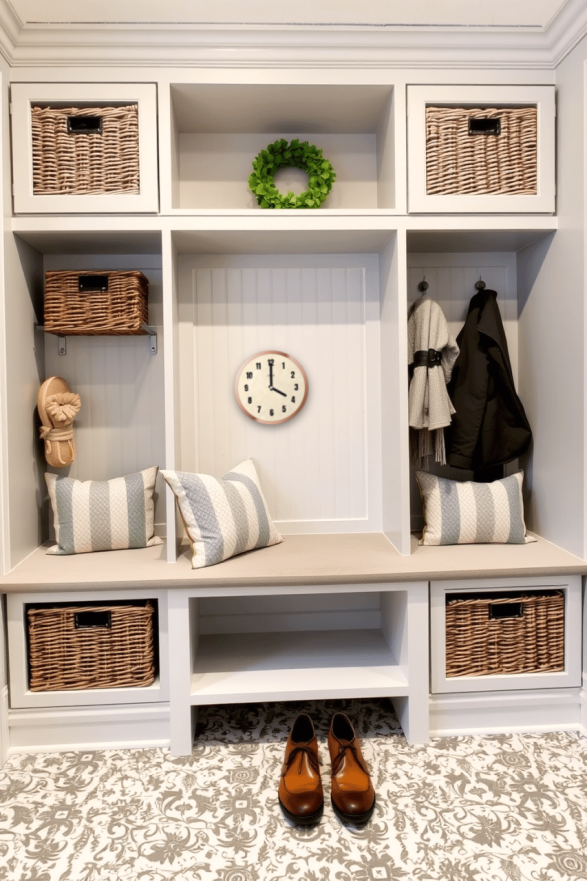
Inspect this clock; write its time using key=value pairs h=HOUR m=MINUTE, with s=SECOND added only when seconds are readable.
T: h=4 m=0
